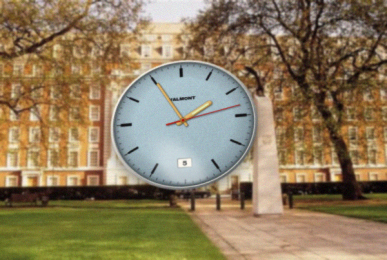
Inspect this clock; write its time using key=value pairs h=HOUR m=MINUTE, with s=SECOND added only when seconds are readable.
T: h=1 m=55 s=13
